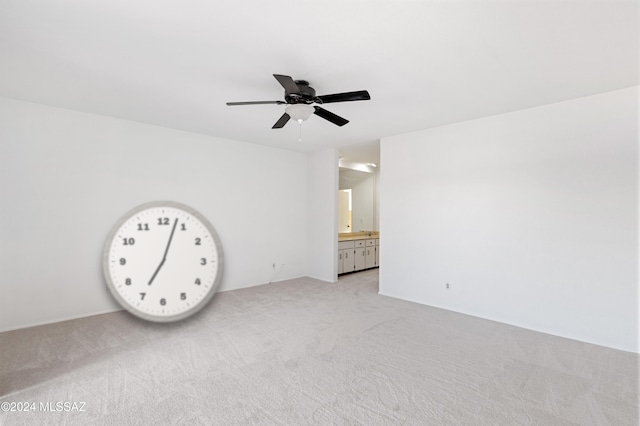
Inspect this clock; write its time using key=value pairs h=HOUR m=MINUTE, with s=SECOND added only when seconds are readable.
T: h=7 m=3
